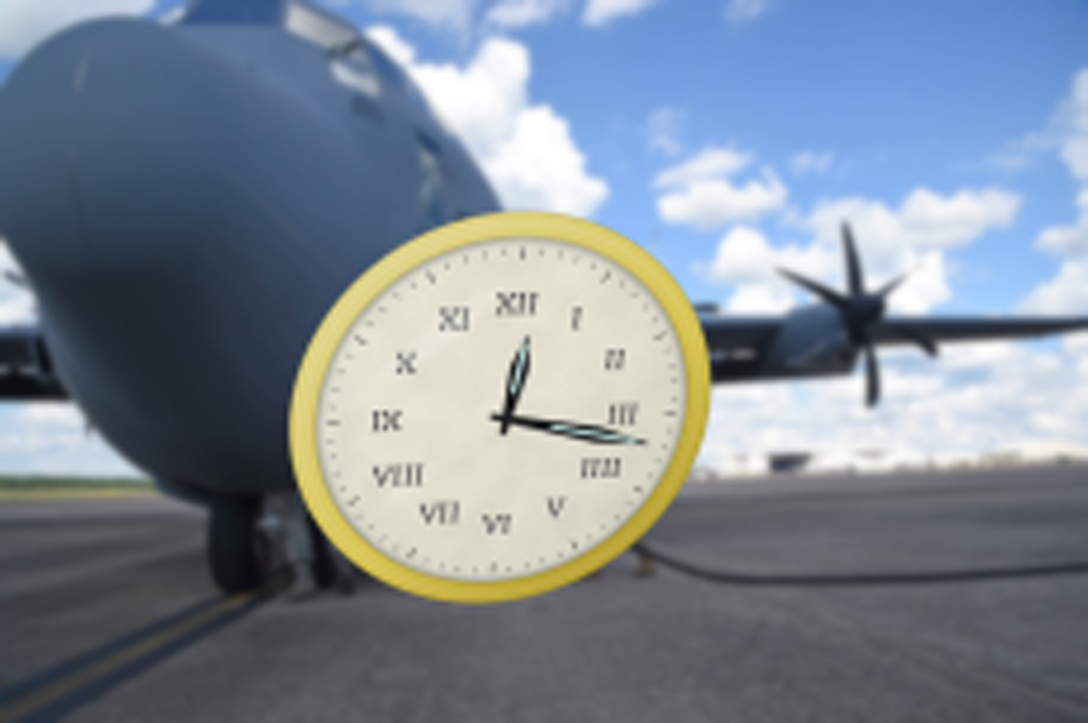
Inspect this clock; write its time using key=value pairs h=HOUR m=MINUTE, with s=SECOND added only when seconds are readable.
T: h=12 m=17
